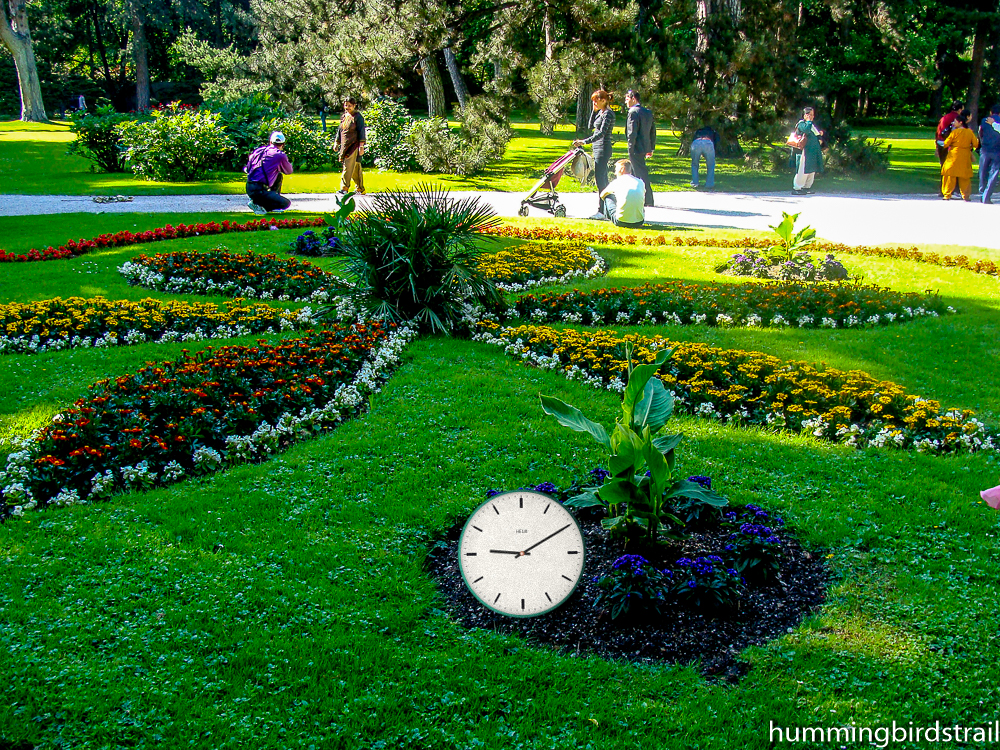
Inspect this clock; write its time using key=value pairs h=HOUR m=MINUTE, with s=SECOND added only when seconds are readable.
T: h=9 m=10
